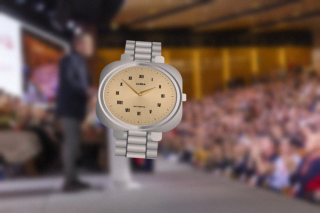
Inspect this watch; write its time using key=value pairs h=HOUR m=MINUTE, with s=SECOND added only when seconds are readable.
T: h=1 m=52
